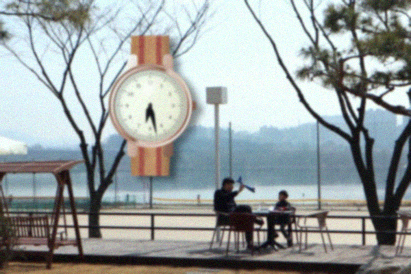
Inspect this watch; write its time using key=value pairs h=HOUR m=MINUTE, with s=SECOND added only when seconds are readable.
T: h=6 m=28
